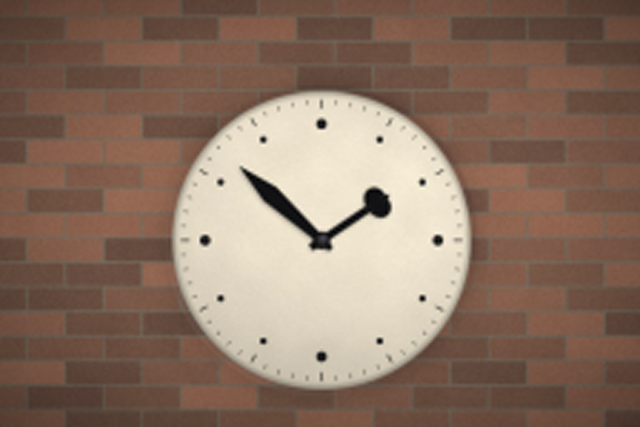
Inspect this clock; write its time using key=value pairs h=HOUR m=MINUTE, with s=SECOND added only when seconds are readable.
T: h=1 m=52
